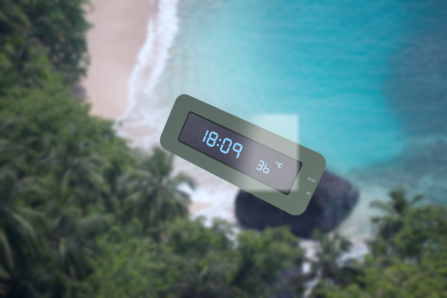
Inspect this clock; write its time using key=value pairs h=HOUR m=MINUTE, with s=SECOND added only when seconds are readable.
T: h=18 m=9
